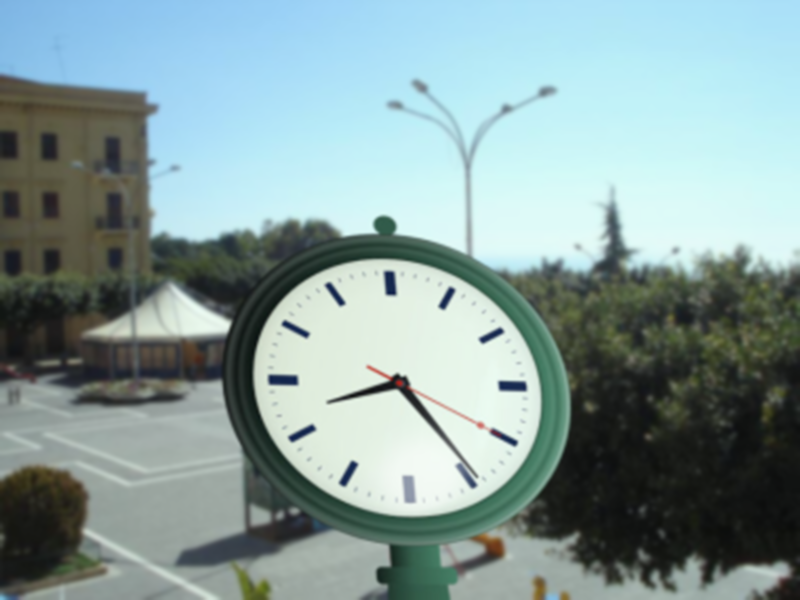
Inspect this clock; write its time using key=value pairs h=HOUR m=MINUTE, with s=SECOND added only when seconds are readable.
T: h=8 m=24 s=20
